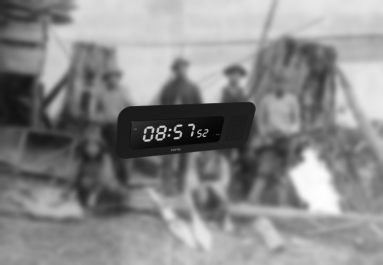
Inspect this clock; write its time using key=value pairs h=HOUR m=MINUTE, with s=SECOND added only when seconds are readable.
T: h=8 m=57 s=52
